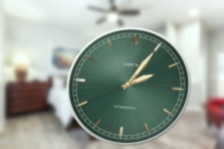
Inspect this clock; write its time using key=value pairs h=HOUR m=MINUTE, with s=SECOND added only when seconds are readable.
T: h=2 m=5
